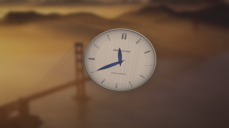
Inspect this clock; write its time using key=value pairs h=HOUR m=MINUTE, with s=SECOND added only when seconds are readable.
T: h=11 m=40
